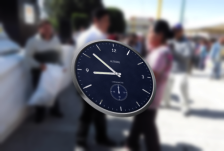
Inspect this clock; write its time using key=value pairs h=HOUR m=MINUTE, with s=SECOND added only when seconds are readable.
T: h=8 m=52
